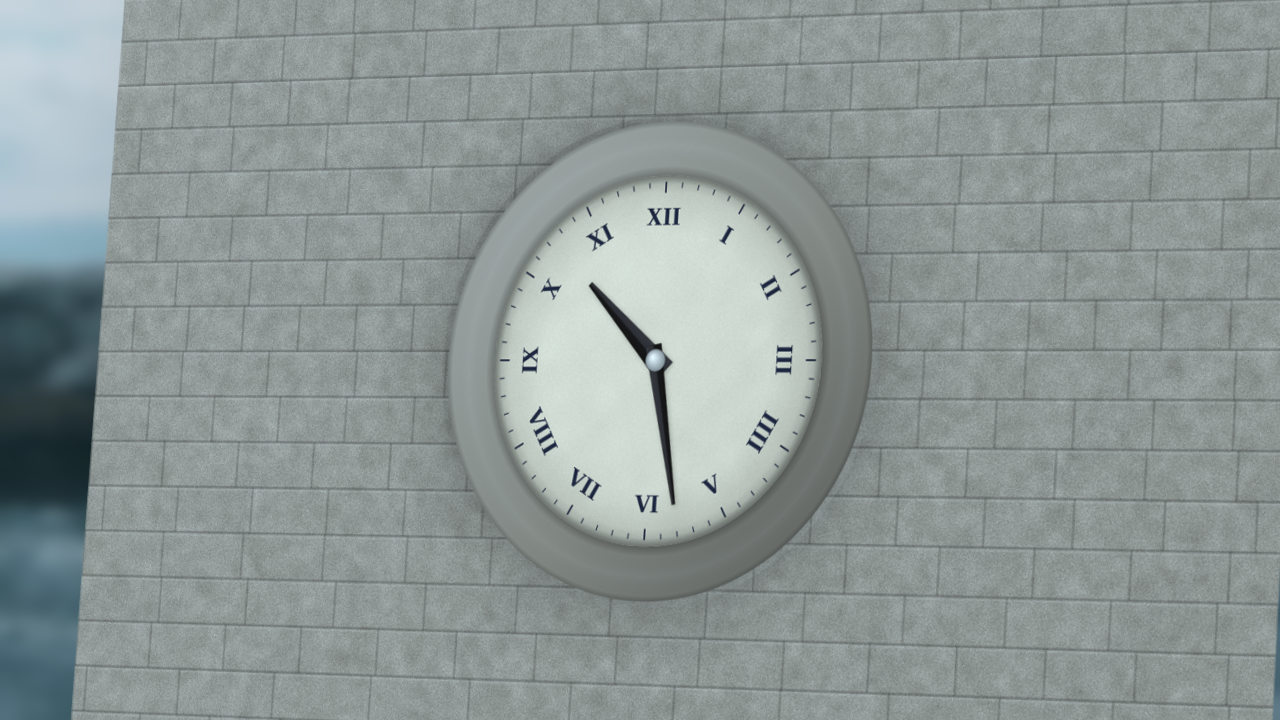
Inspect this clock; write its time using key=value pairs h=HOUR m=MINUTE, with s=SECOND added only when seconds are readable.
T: h=10 m=28
